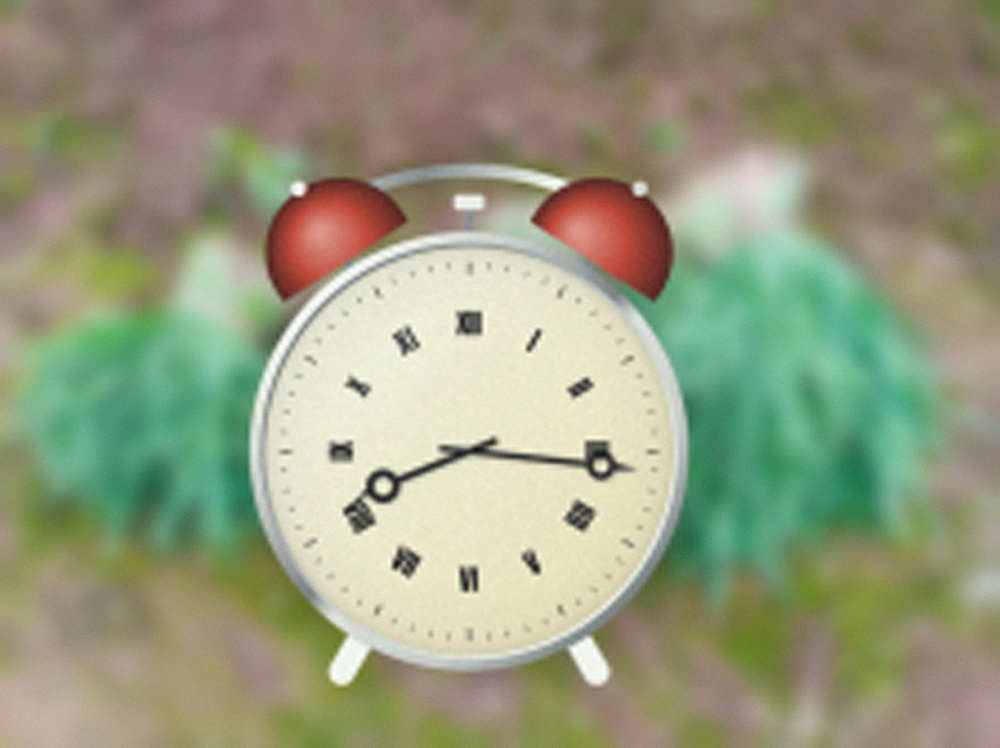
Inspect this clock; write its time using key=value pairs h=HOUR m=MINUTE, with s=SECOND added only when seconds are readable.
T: h=8 m=16
